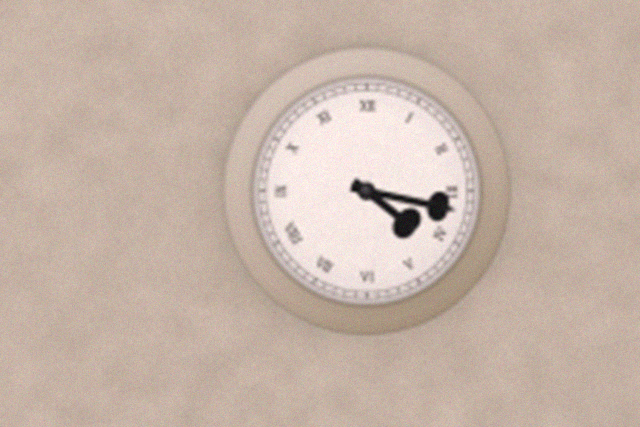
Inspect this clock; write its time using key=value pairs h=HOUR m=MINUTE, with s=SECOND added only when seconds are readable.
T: h=4 m=17
